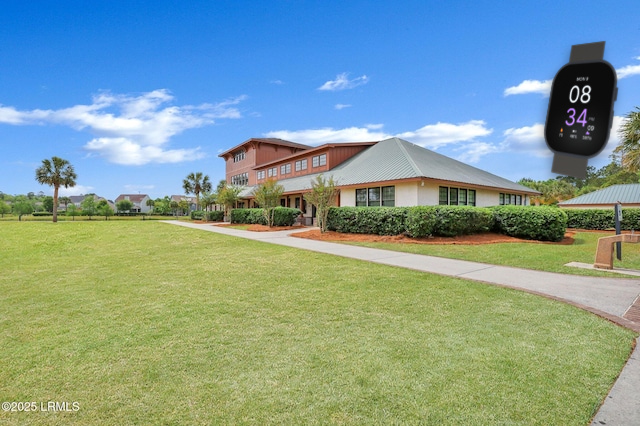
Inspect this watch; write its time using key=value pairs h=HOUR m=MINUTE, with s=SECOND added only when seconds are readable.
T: h=8 m=34
